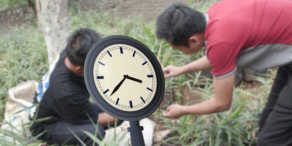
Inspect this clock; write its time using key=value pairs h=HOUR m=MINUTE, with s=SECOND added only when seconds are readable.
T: h=3 m=38
